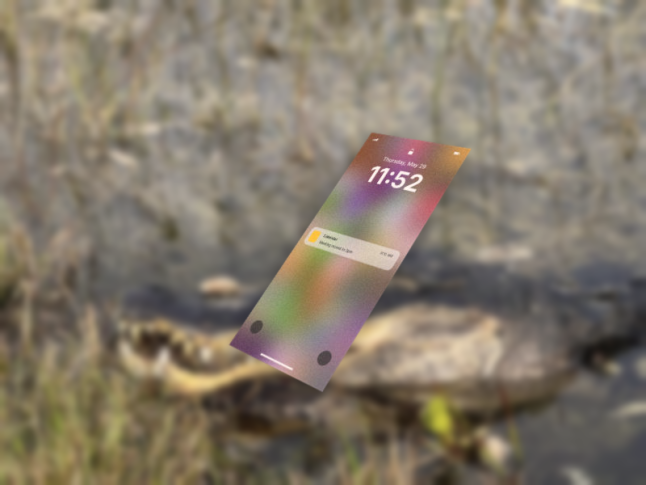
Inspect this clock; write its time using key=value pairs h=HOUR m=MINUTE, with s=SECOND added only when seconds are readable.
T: h=11 m=52
